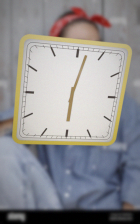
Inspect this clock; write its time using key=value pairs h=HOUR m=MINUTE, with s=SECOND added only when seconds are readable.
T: h=6 m=2
